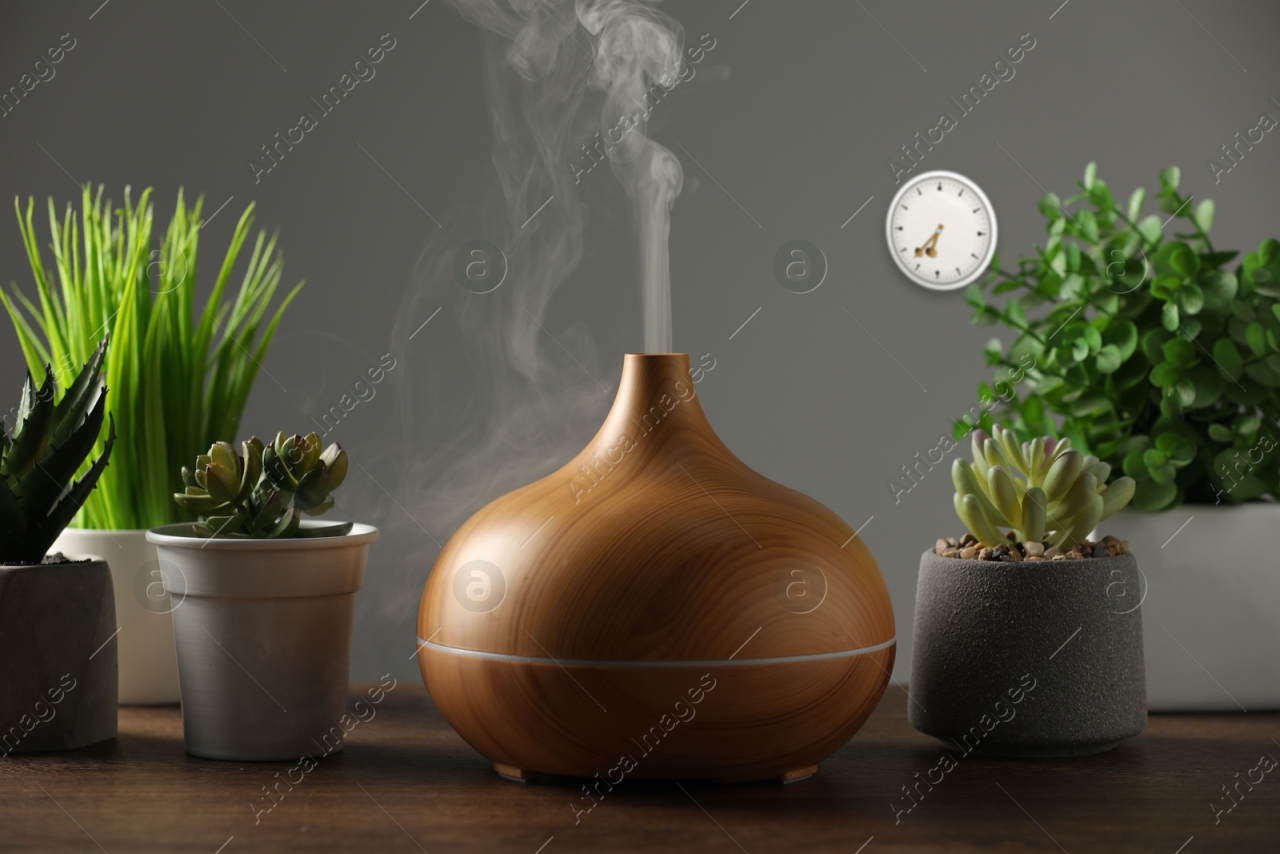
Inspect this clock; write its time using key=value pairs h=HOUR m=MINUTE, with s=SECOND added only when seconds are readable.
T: h=6 m=37
